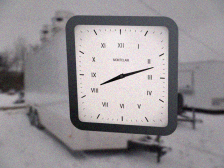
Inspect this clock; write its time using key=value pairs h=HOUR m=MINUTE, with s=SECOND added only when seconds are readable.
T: h=8 m=12
